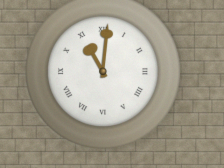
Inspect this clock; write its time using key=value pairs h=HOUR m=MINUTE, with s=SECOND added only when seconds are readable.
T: h=11 m=1
